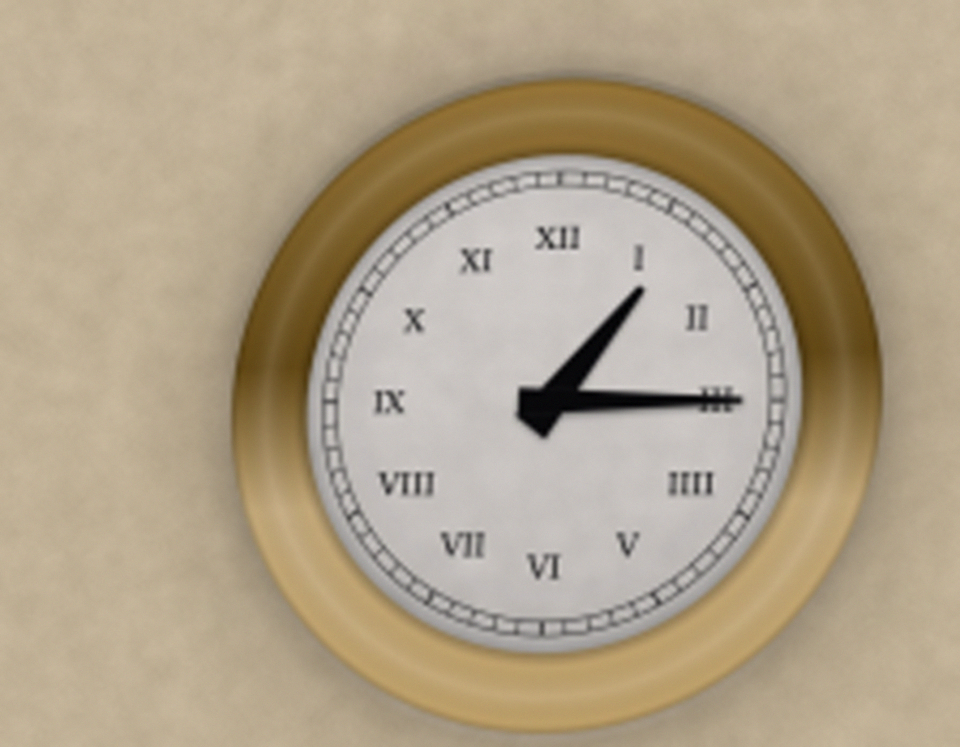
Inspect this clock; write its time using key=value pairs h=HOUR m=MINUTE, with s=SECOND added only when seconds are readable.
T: h=1 m=15
